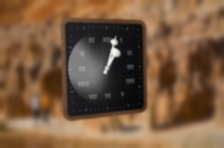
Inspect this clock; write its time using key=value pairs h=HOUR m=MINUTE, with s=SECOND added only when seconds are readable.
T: h=1 m=3
